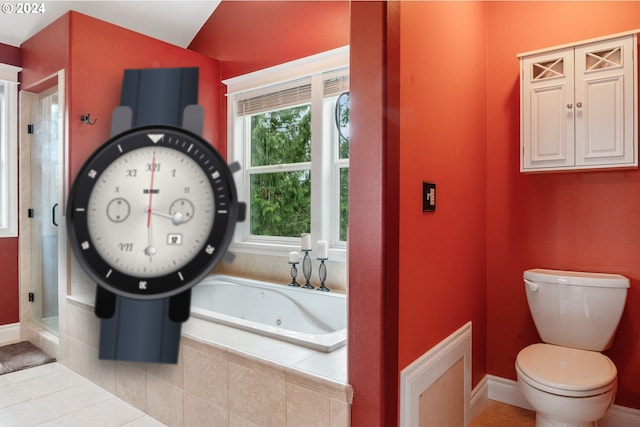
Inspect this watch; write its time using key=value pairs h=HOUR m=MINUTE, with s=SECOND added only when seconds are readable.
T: h=3 m=29
